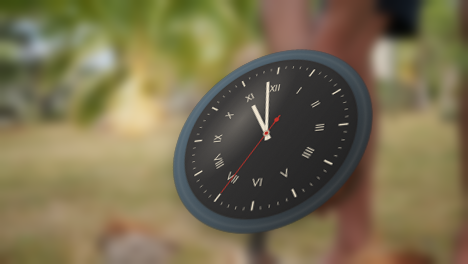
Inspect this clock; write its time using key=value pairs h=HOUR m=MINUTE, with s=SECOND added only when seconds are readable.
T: h=10 m=58 s=35
